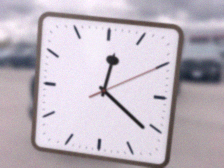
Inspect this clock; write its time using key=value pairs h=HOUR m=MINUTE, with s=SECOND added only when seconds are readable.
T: h=12 m=21 s=10
